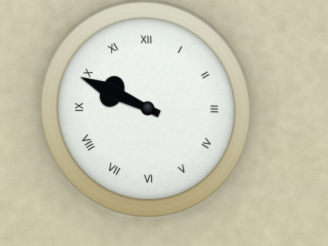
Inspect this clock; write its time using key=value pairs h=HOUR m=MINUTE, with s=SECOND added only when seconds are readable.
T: h=9 m=49
